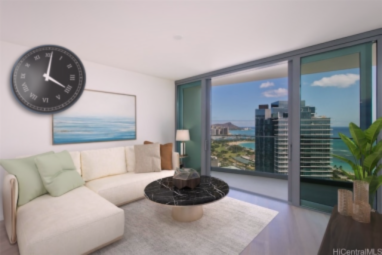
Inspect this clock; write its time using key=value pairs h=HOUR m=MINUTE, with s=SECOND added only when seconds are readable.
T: h=4 m=1
